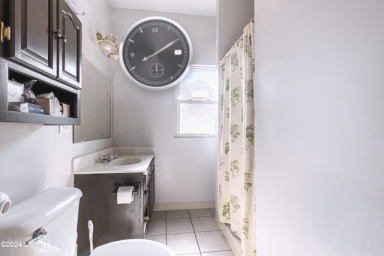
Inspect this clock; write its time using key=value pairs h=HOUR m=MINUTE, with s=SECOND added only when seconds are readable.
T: h=8 m=10
